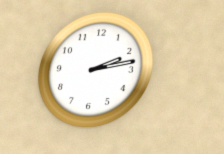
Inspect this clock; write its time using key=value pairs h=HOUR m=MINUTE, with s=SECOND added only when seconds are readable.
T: h=2 m=13
